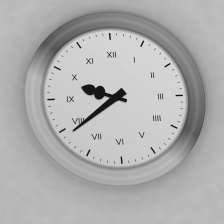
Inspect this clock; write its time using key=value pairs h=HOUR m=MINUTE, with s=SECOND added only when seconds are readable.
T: h=9 m=39
